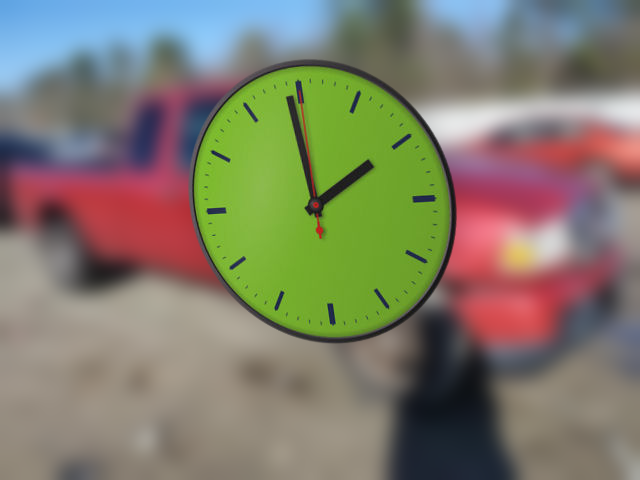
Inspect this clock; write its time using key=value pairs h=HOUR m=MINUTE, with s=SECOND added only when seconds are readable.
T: h=1 m=59 s=0
